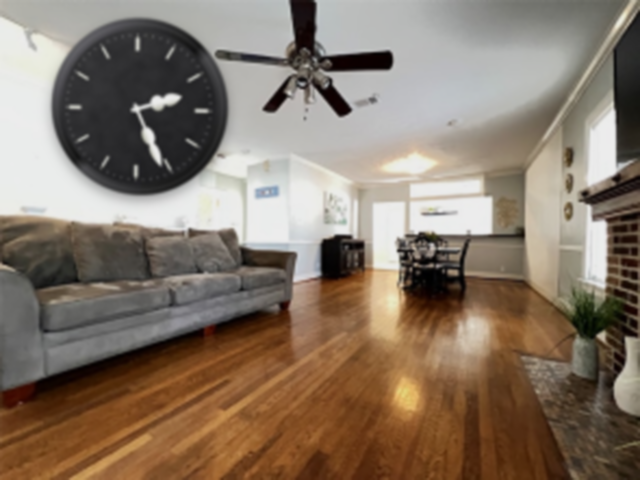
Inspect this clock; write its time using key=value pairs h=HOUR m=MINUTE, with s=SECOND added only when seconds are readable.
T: h=2 m=26
